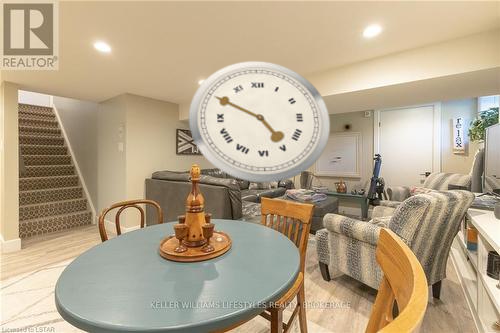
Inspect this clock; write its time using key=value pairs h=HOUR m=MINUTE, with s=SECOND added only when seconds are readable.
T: h=4 m=50
